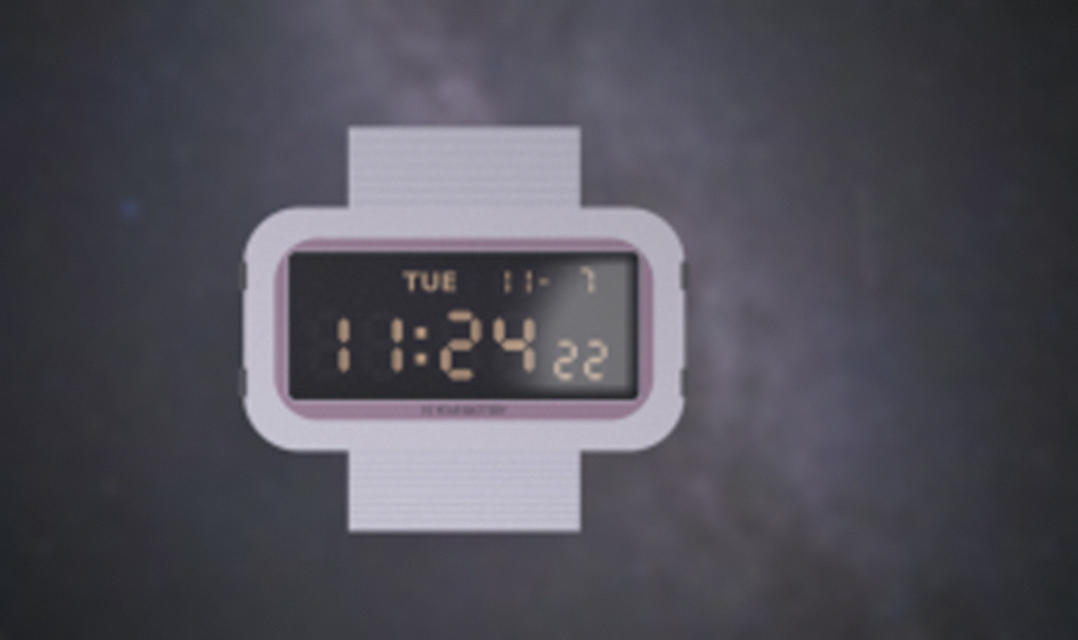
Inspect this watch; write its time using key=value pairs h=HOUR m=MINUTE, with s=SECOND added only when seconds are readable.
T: h=11 m=24 s=22
